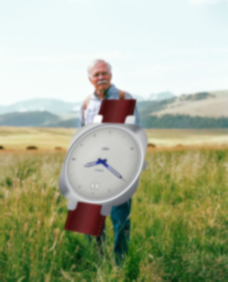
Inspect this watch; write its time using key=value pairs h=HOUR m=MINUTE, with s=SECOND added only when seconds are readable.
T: h=8 m=20
